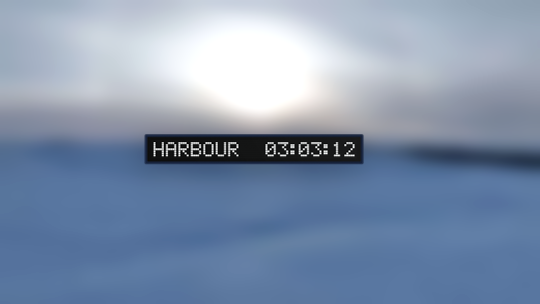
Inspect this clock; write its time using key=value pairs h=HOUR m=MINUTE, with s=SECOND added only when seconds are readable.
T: h=3 m=3 s=12
